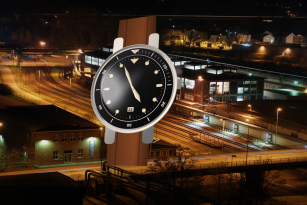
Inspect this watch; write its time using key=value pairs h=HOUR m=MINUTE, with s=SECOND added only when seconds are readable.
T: h=4 m=56
